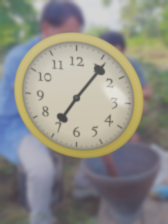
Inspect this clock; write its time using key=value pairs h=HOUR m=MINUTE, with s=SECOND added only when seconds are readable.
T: h=7 m=6
